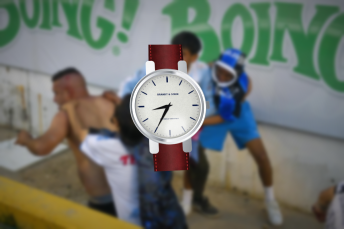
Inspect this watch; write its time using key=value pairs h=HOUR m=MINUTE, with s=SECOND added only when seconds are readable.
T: h=8 m=35
